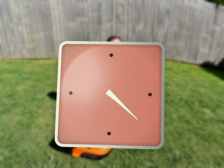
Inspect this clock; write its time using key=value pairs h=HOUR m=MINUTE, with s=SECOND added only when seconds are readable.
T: h=4 m=22
